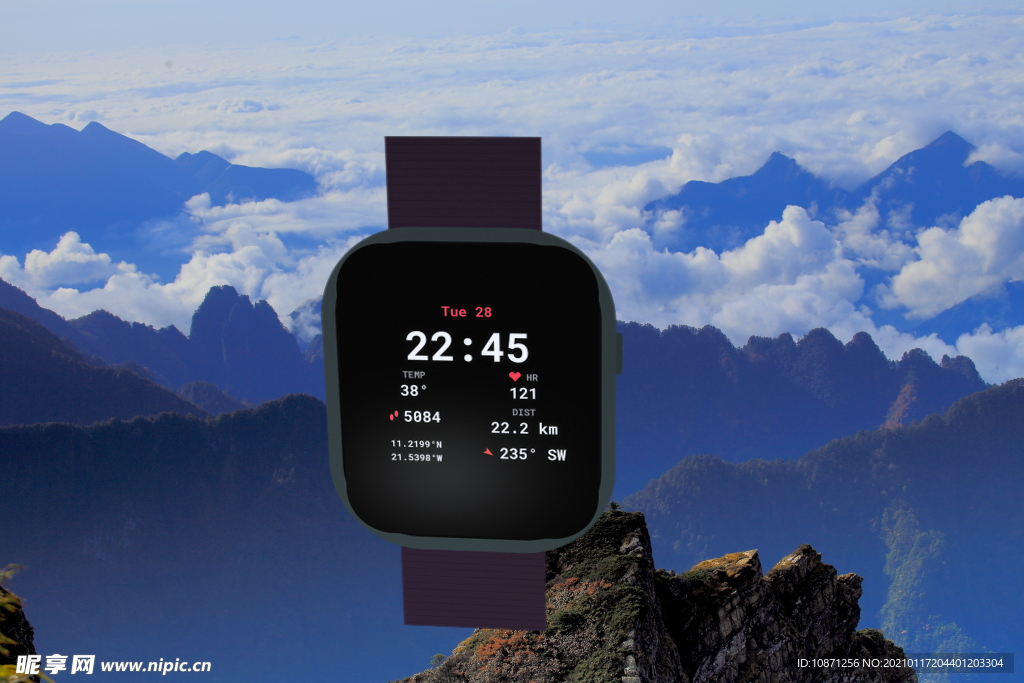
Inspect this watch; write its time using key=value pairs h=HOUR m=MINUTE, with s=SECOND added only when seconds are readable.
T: h=22 m=45
